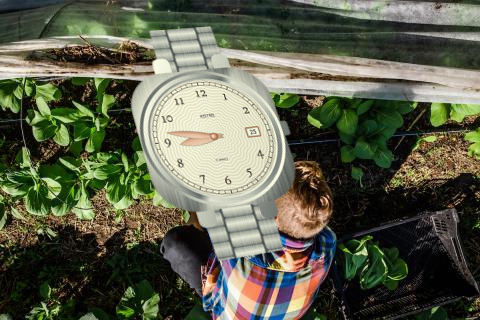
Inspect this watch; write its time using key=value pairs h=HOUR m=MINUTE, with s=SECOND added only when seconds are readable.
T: h=8 m=47
